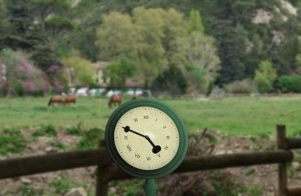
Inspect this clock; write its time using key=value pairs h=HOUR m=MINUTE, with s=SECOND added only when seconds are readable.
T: h=4 m=49
